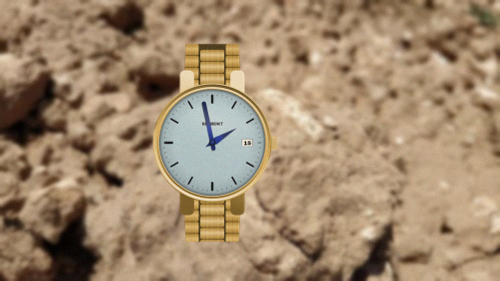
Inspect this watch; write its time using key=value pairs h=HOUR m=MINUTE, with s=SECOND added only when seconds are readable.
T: h=1 m=58
